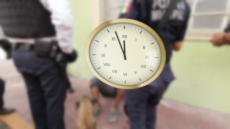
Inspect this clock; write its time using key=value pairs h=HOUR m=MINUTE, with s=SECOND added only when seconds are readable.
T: h=11 m=57
